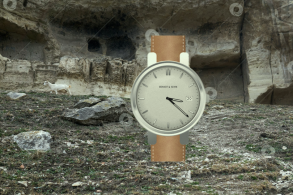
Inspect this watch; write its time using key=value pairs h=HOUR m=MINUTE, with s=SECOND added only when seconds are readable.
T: h=3 m=22
